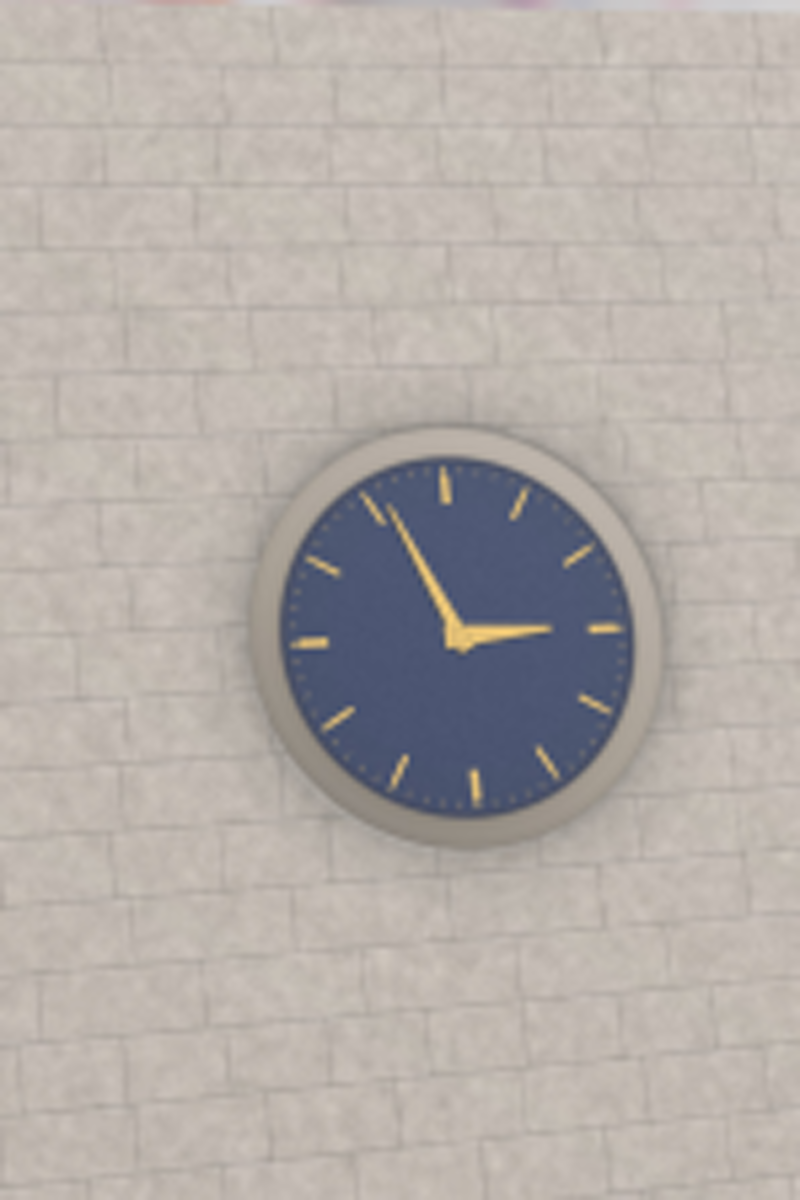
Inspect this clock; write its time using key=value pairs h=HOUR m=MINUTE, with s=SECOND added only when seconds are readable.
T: h=2 m=56
